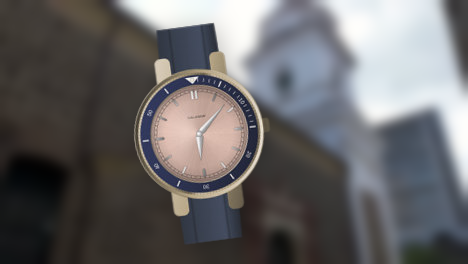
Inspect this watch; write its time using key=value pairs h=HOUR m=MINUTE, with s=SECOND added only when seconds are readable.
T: h=6 m=8
